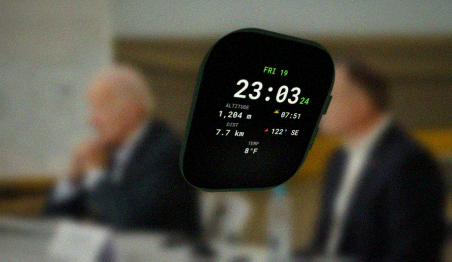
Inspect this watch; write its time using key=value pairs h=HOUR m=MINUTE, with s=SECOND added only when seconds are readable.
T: h=23 m=3 s=24
